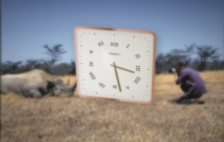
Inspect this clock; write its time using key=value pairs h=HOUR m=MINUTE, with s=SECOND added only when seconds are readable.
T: h=3 m=28
